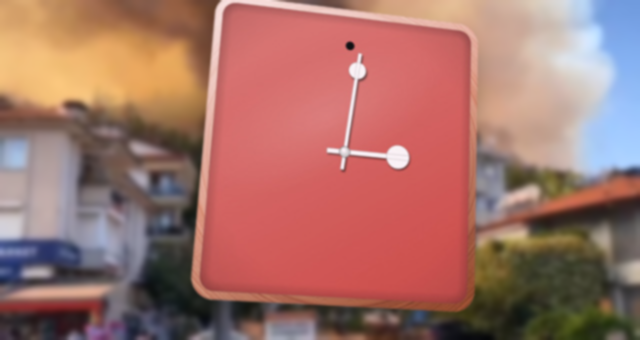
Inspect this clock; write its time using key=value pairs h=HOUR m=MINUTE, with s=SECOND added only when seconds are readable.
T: h=3 m=1
